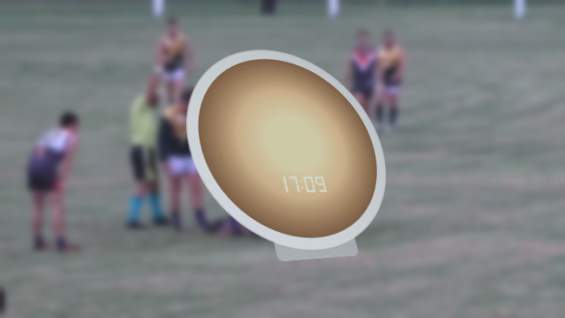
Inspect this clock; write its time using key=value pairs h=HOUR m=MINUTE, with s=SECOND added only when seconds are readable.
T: h=17 m=9
